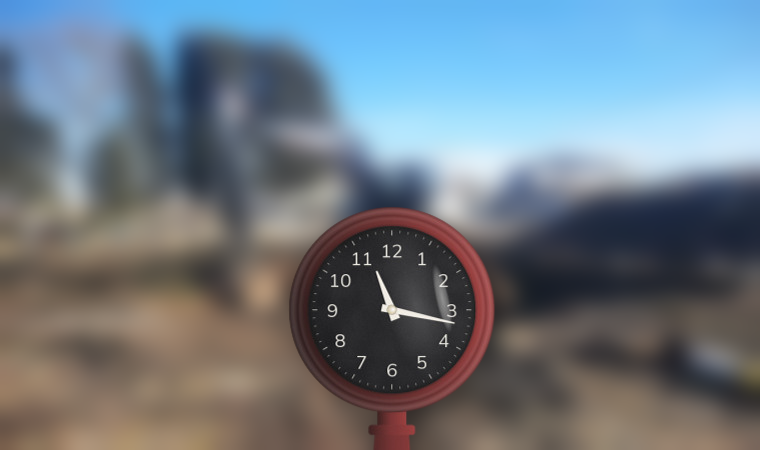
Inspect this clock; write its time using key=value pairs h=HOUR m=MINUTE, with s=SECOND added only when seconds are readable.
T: h=11 m=17
